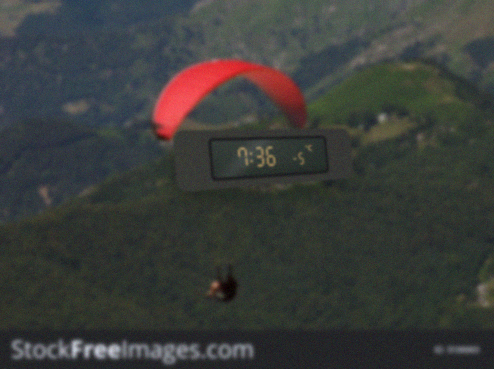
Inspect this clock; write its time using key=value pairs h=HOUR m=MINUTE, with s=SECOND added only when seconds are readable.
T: h=7 m=36
